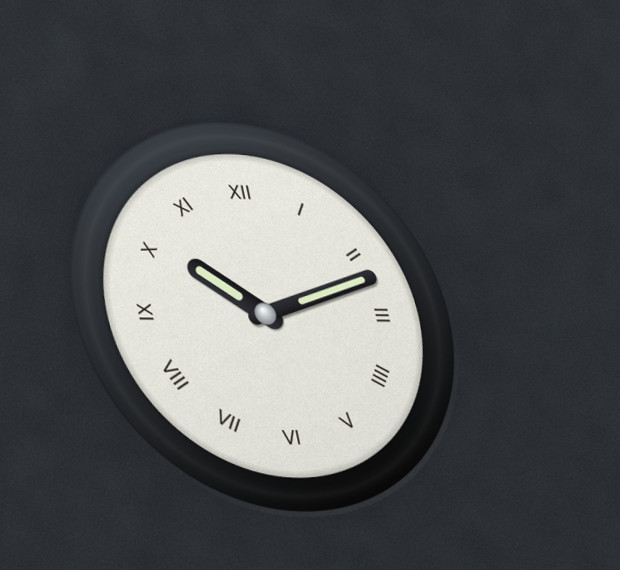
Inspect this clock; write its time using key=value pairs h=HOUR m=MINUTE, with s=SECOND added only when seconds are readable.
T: h=10 m=12
